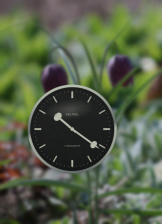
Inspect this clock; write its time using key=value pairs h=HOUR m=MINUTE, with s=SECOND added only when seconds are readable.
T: h=10 m=21
